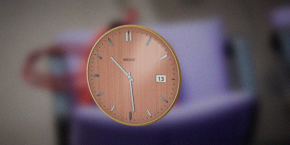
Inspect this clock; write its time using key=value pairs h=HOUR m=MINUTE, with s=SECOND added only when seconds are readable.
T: h=10 m=29
